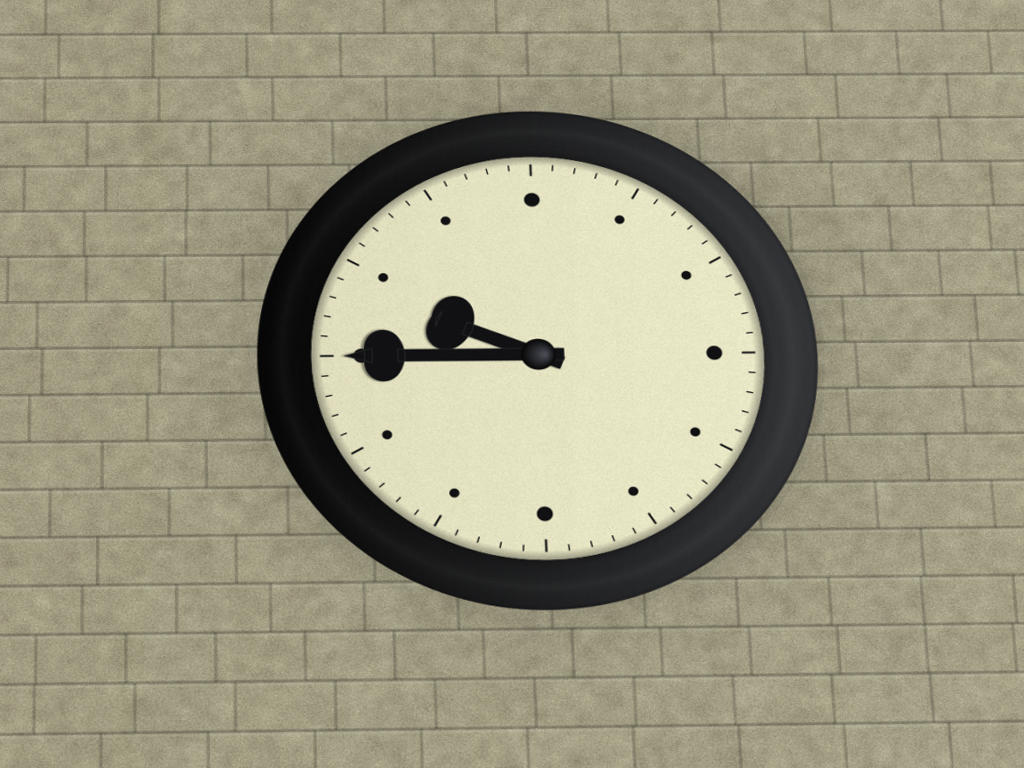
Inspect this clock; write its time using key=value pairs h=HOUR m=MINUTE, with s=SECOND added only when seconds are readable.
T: h=9 m=45
